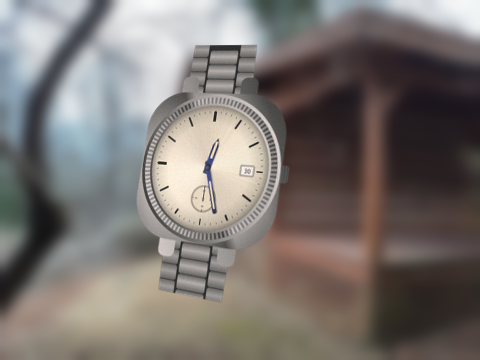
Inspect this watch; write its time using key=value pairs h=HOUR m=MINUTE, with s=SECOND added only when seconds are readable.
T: h=12 m=27
